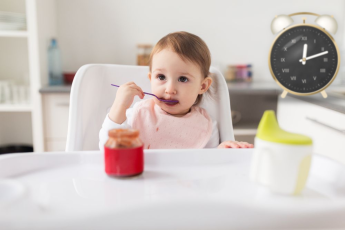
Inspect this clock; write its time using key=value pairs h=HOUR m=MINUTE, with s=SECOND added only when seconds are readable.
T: h=12 m=12
